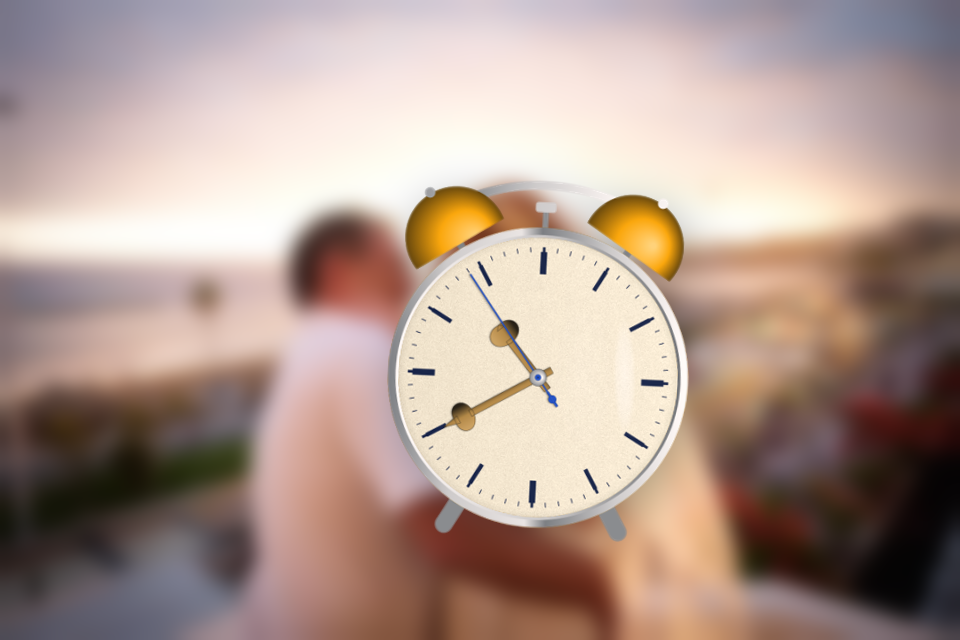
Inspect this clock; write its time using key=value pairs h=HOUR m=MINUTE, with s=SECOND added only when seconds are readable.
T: h=10 m=39 s=54
